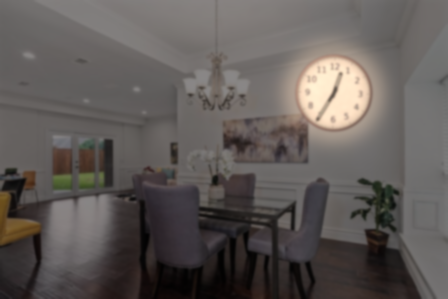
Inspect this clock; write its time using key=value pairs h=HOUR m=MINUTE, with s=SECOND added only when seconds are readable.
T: h=12 m=35
